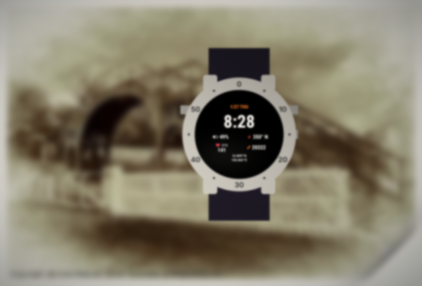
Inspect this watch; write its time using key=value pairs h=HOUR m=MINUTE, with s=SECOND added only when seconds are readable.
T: h=8 m=28
